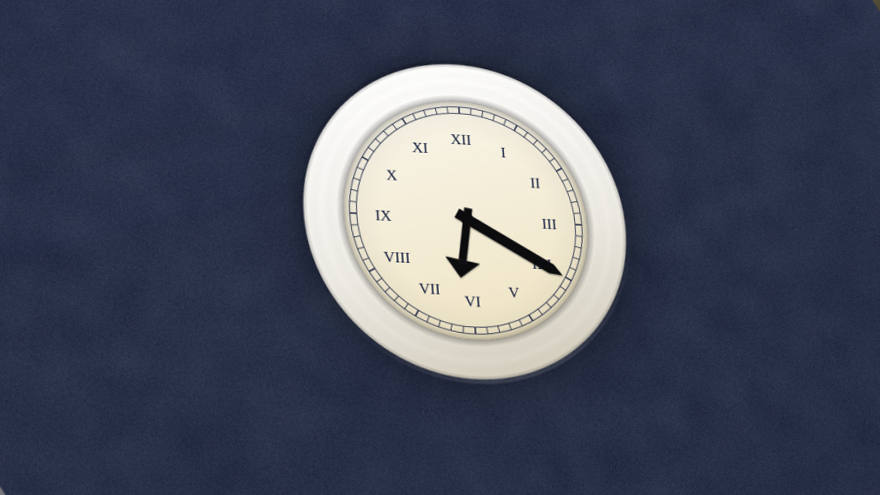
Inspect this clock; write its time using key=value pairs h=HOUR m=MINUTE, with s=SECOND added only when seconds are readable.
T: h=6 m=20
